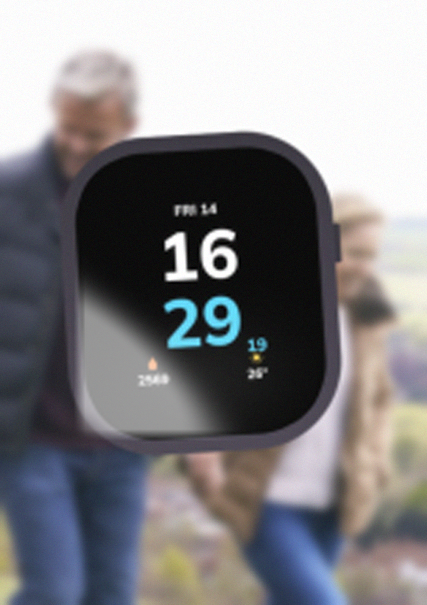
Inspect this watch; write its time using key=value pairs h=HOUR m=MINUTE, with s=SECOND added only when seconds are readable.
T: h=16 m=29
